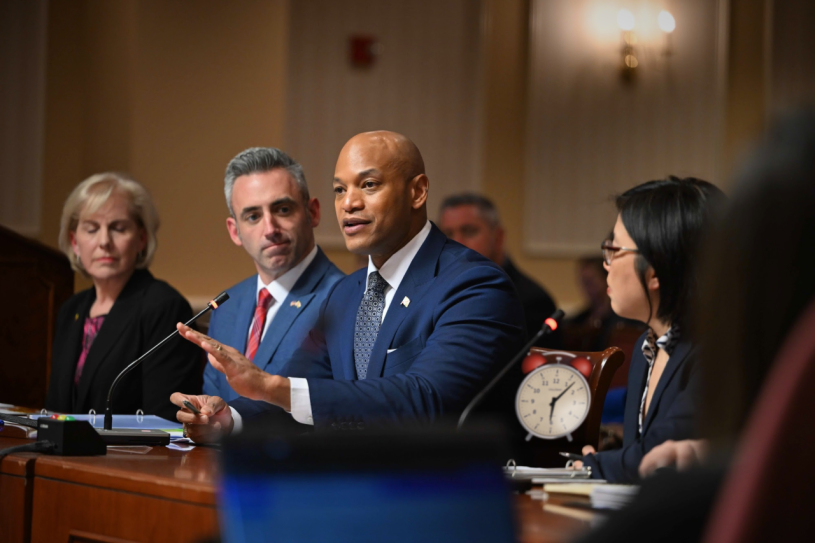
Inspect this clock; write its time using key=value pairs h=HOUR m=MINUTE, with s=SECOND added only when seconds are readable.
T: h=6 m=7
